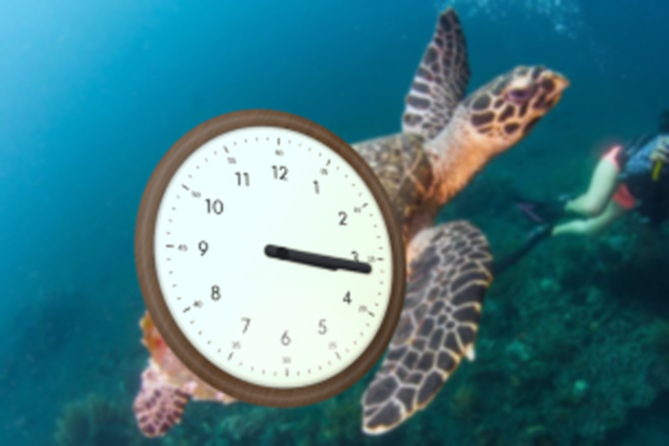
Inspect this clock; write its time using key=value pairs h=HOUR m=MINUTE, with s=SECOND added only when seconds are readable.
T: h=3 m=16
